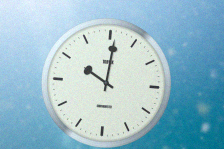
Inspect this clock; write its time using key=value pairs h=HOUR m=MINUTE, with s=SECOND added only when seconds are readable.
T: h=10 m=1
